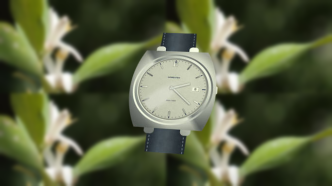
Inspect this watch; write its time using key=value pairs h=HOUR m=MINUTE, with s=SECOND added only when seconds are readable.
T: h=2 m=22
